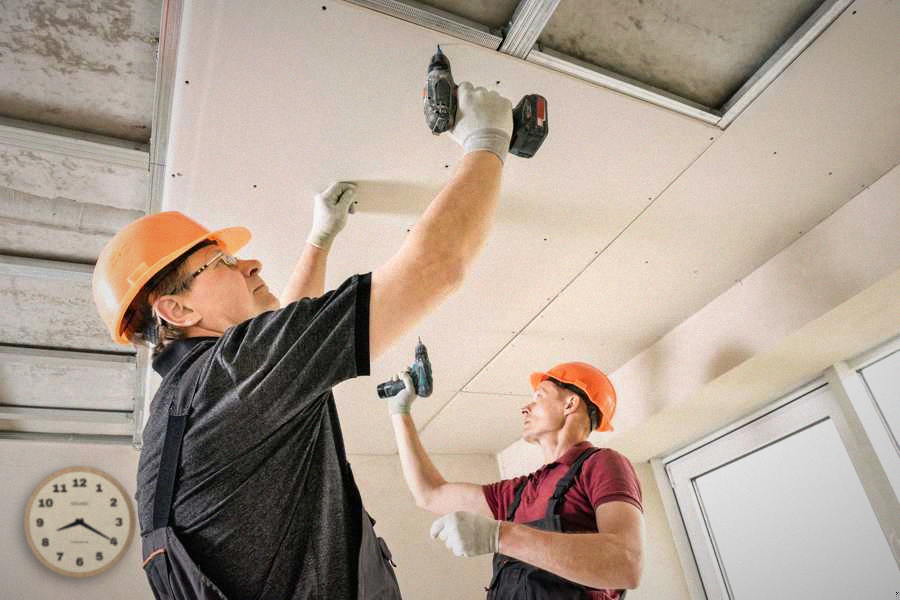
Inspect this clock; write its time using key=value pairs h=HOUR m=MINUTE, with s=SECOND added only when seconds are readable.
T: h=8 m=20
